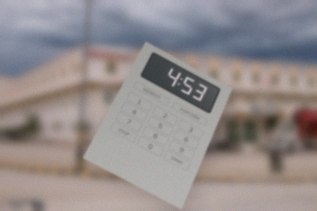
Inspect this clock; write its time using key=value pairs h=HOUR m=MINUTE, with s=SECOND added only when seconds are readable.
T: h=4 m=53
